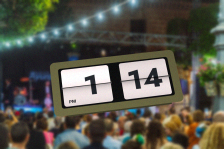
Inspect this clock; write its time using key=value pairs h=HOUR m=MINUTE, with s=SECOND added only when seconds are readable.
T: h=1 m=14
